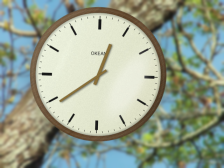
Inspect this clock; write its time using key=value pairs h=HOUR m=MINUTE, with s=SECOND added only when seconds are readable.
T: h=12 m=39
